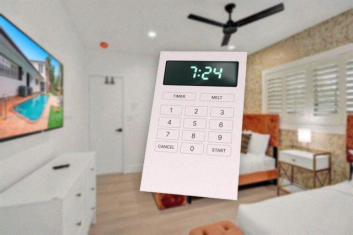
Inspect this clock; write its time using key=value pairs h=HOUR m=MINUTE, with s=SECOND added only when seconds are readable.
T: h=7 m=24
